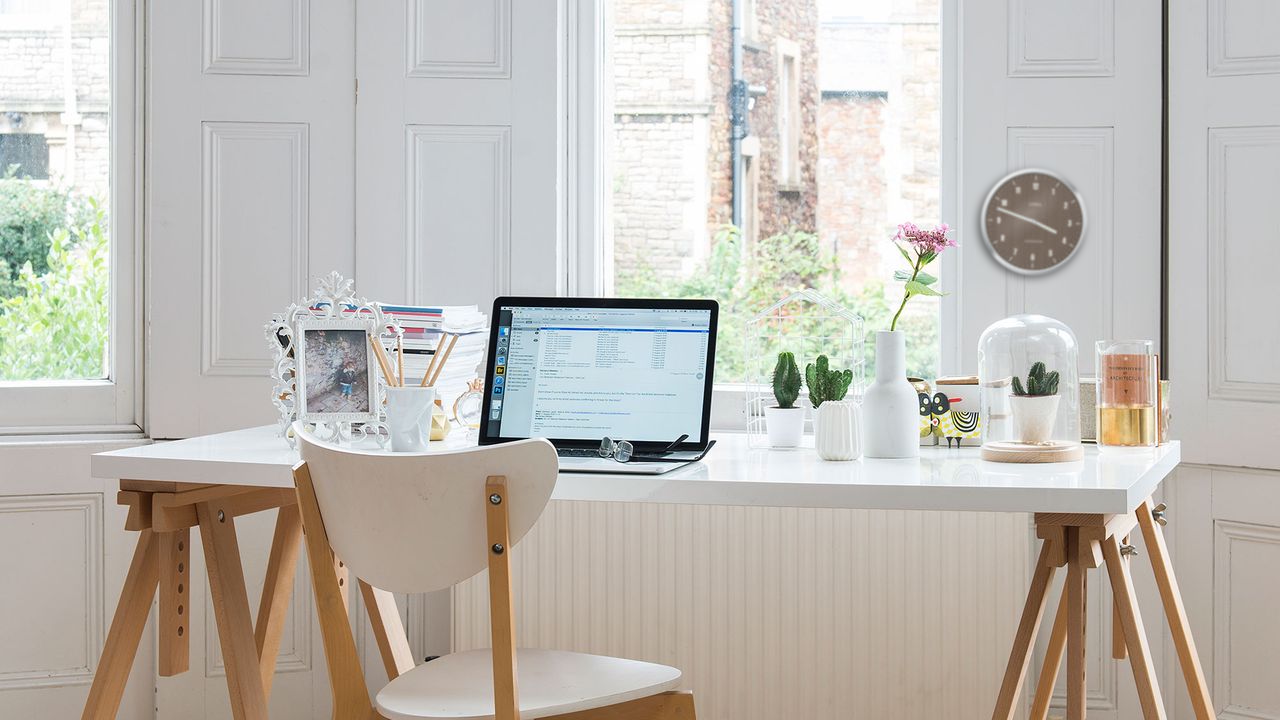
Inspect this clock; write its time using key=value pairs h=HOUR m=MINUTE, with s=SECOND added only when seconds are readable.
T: h=3 m=48
